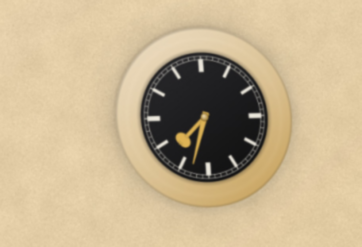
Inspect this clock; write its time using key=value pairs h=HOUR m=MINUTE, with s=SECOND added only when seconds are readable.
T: h=7 m=33
